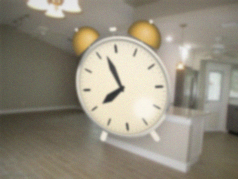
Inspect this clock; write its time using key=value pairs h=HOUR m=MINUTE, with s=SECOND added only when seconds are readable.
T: h=7 m=57
